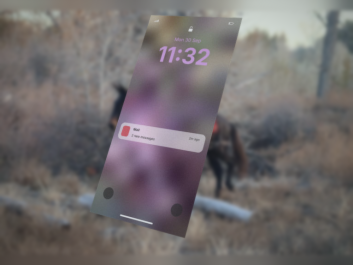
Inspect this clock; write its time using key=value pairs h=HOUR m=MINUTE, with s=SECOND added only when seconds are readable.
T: h=11 m=32
